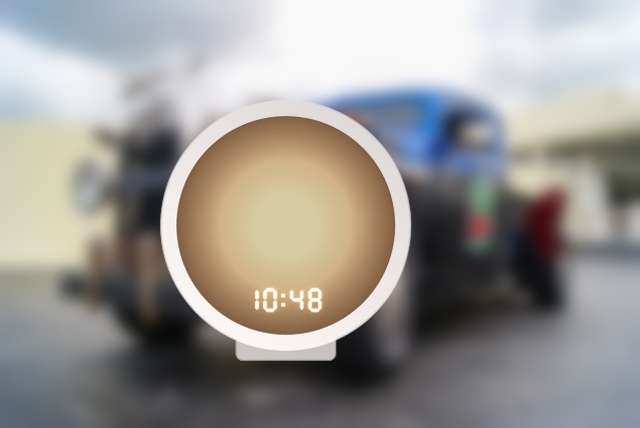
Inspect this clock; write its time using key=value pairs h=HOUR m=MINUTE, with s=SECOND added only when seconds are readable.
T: h=10 m=48
